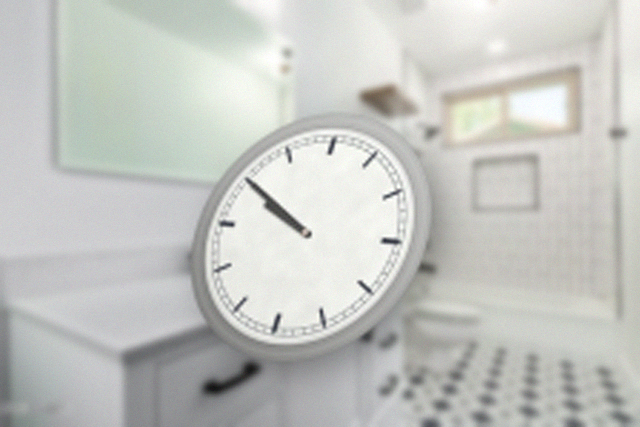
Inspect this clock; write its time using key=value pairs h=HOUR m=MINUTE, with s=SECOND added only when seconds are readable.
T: h=9 m=50
